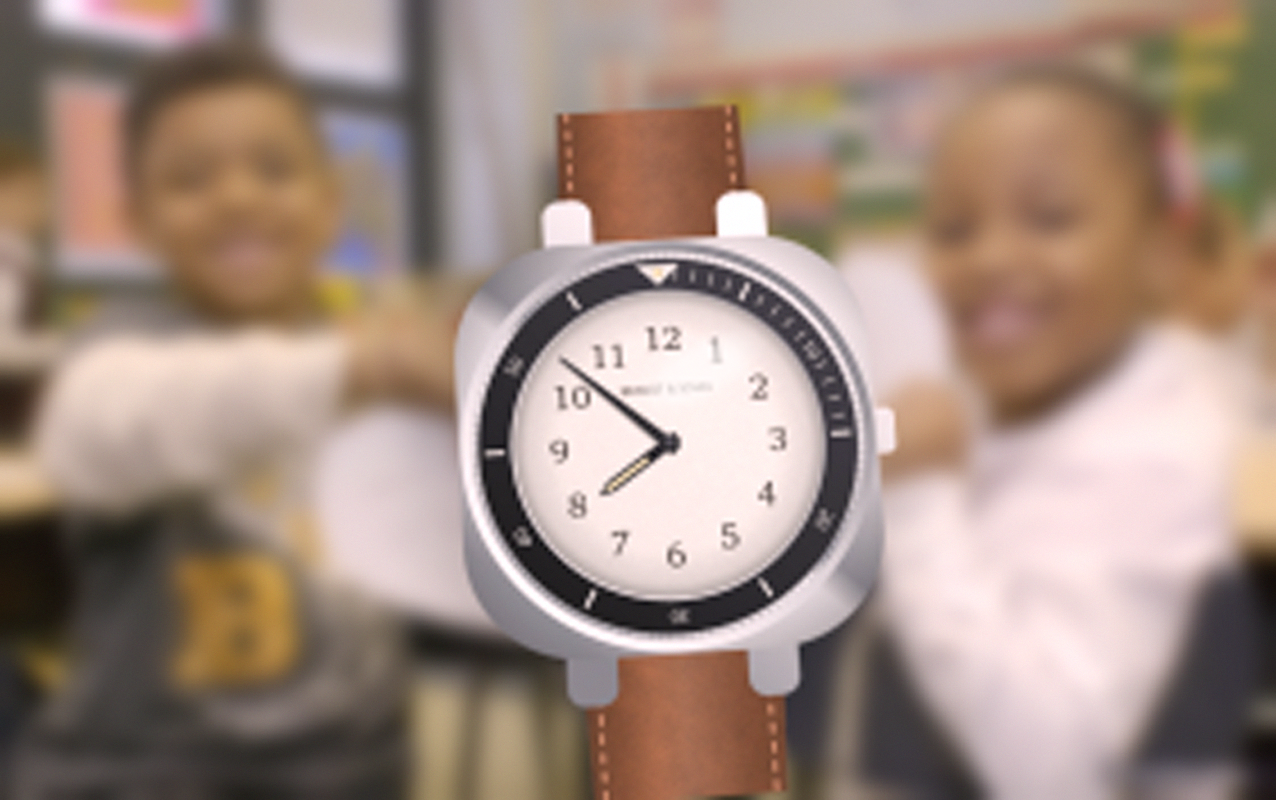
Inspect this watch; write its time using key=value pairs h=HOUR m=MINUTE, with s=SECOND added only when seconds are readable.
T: h=7 m=52
